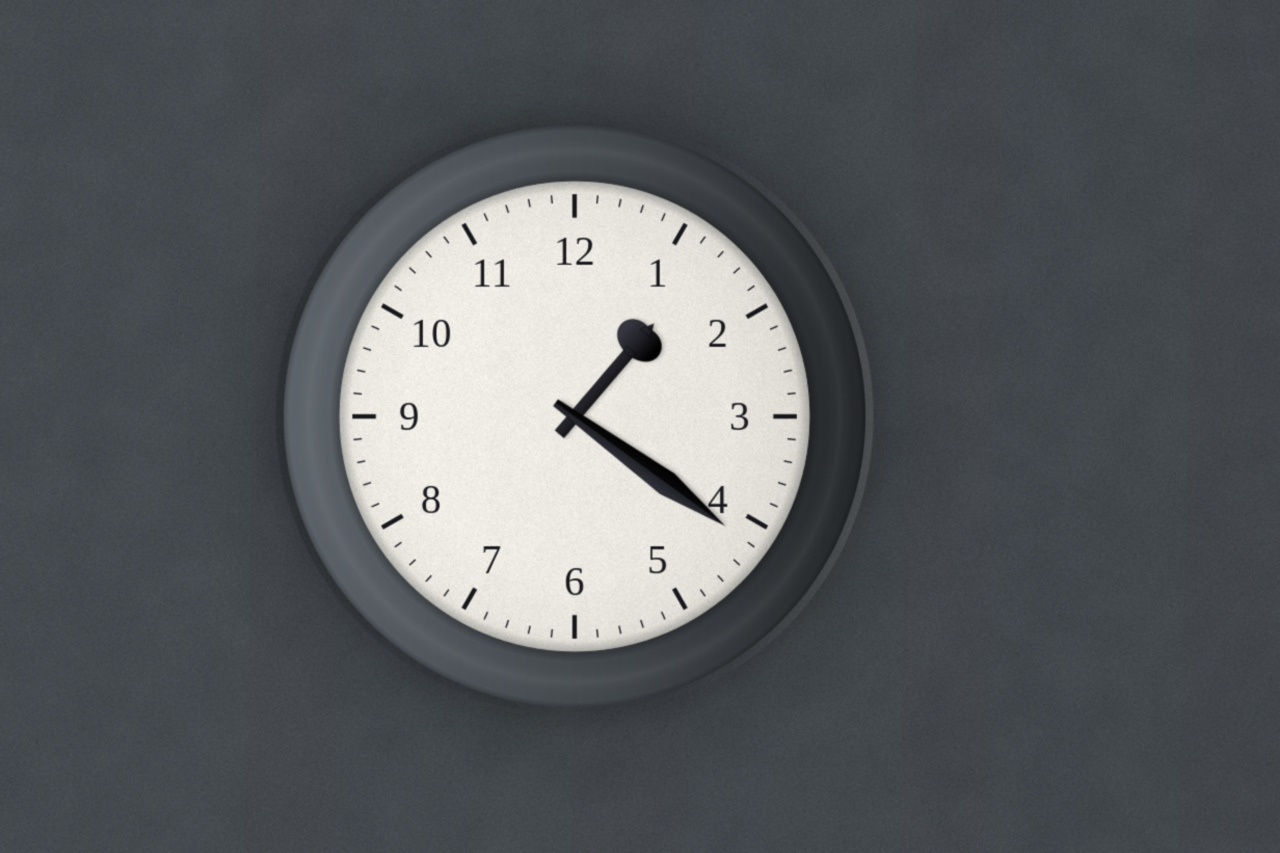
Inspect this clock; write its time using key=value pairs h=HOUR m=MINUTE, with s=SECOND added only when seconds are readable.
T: h=1 m=21
